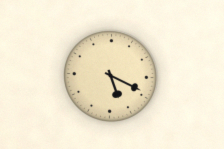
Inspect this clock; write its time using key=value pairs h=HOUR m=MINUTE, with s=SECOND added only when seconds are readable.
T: h=5 m=19
